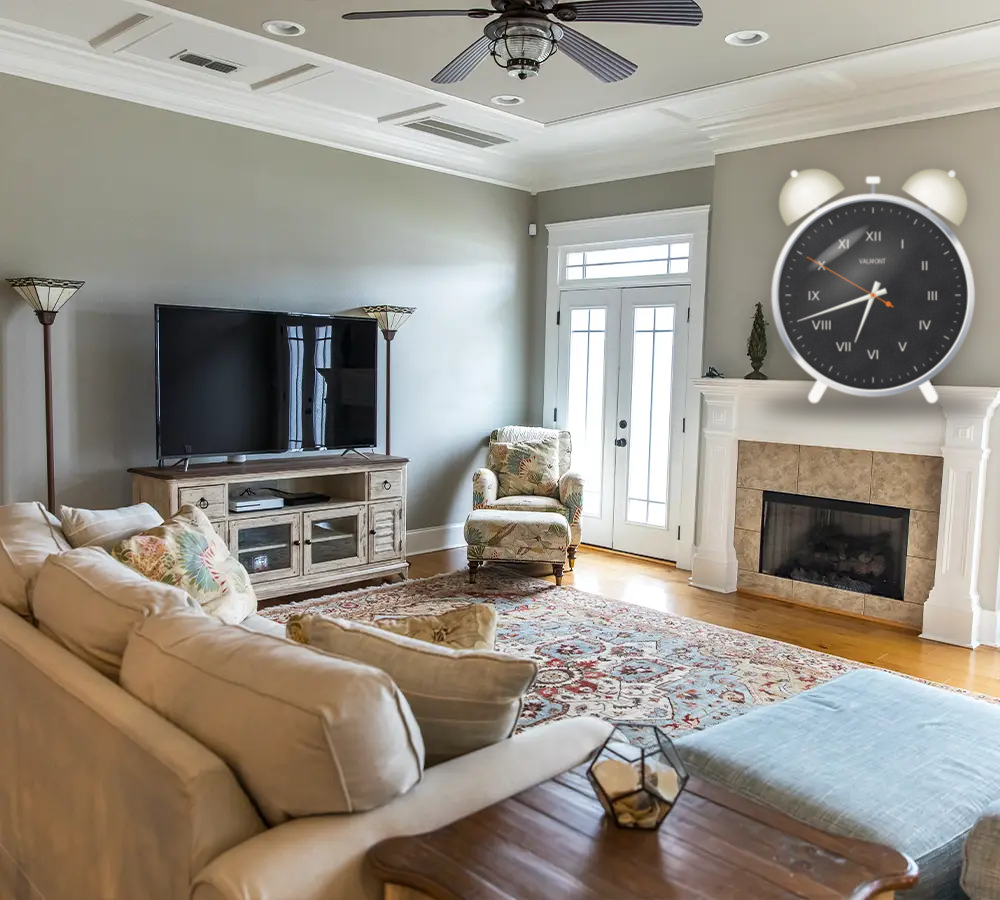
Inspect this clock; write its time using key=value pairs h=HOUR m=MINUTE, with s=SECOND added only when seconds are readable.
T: h=6 m=41 s=50
